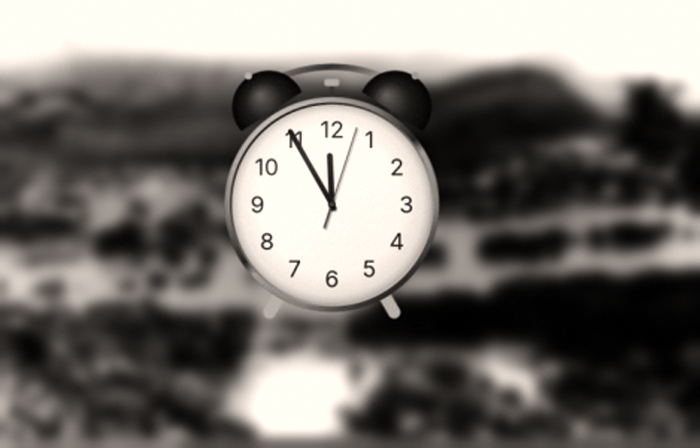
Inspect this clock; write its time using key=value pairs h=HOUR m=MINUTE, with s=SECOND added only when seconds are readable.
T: h=11 m=55 s=3
